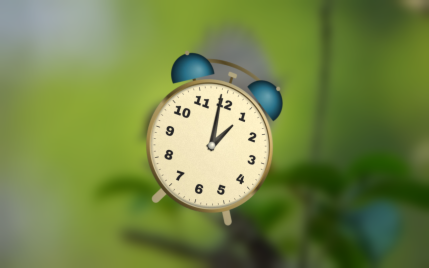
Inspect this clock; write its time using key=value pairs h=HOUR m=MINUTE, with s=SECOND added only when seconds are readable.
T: h=12 m=59
